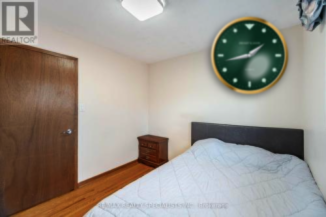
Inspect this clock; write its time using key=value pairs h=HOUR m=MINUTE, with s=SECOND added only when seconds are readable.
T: h=1 m=43
